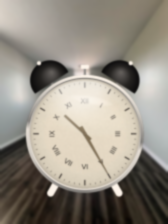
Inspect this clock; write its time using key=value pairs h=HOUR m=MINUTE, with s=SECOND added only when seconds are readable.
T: h=10 m=25
